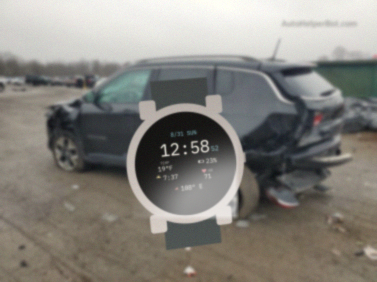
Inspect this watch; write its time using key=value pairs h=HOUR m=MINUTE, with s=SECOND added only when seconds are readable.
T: h=12 m=58
